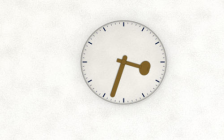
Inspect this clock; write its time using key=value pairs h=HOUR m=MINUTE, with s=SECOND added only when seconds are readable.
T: h=3 m=33
